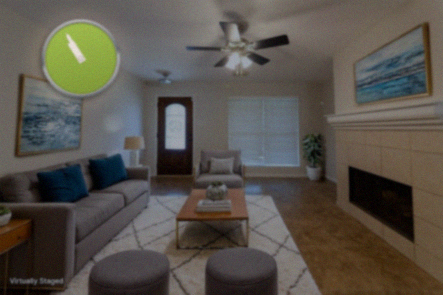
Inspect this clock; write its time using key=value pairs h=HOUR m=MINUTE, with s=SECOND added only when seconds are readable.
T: h=10 m=55
